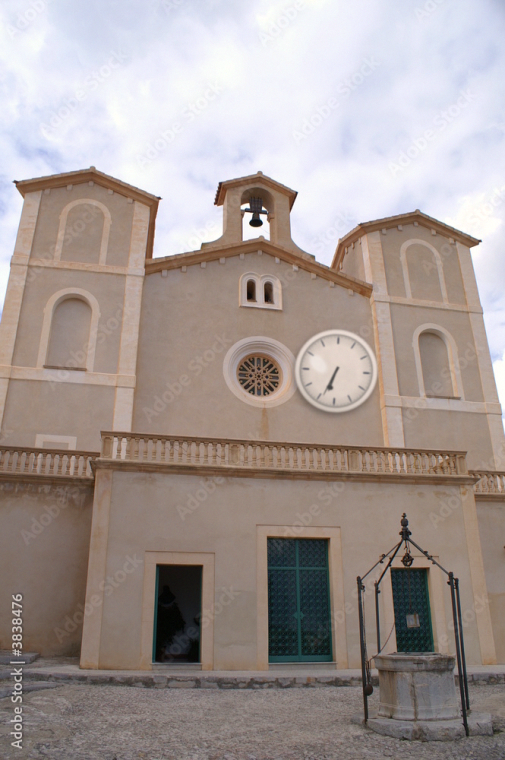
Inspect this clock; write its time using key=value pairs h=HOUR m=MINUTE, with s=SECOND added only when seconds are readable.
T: h=6 m=34
